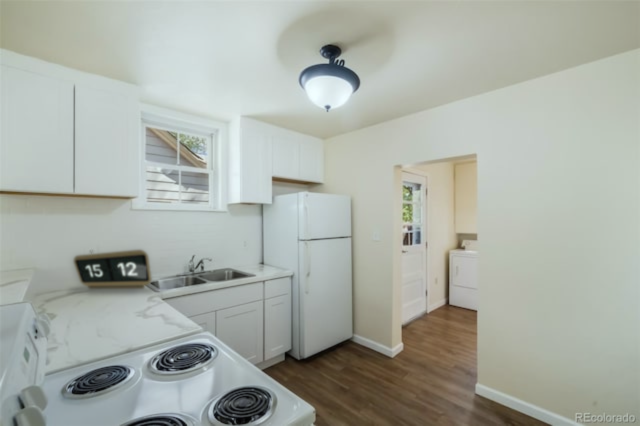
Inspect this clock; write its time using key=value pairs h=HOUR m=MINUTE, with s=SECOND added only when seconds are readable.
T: h=15 m=12
